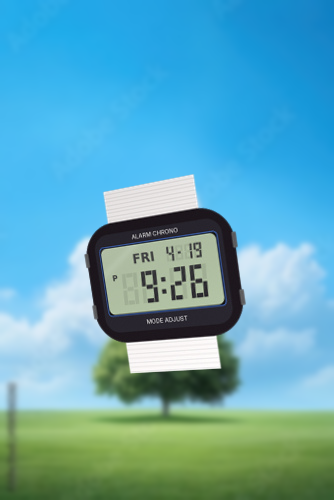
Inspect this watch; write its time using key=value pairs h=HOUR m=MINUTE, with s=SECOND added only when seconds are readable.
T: h=9 m=26
